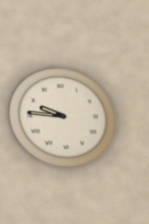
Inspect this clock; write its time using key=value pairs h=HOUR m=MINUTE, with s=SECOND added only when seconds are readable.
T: h=9 m=46
